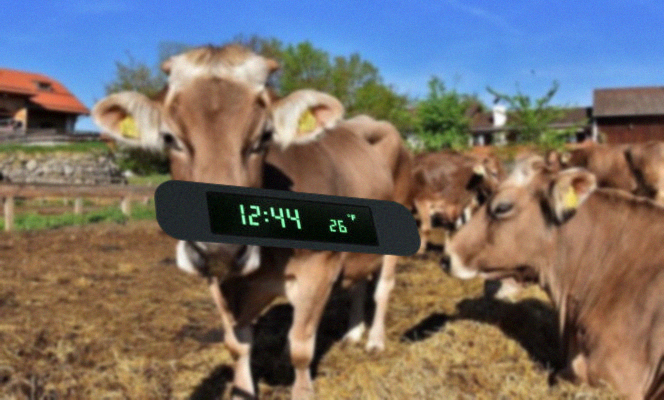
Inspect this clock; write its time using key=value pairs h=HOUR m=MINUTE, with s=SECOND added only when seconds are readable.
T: h=12 m=44
